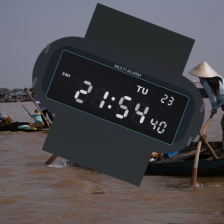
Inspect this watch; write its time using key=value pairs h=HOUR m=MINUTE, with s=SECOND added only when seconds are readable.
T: h=21 m=54 s=40
